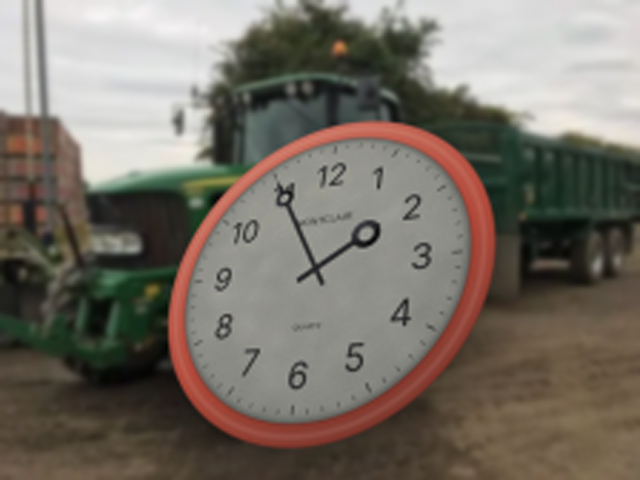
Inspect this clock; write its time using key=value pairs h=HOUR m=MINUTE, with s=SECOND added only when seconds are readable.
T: h=1 m=55
